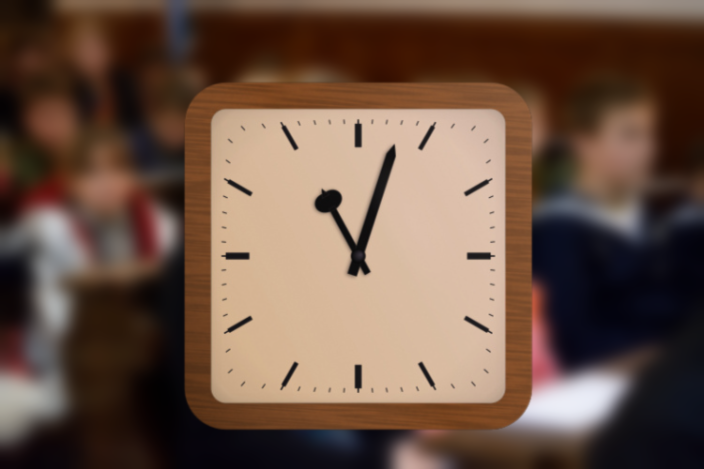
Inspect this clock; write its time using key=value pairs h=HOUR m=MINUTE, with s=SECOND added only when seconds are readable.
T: h=11 m=3
